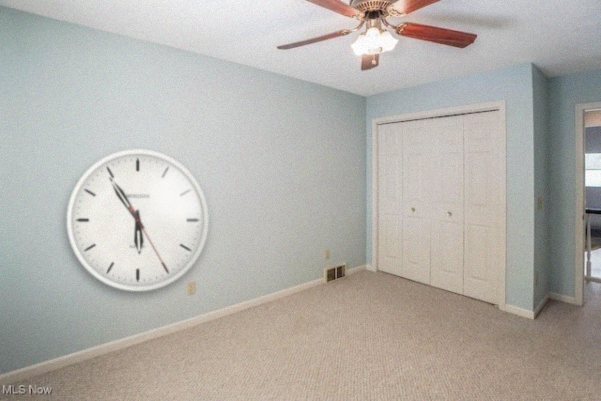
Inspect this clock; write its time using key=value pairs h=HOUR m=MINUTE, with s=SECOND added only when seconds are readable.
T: h=5 m=54 s=25
